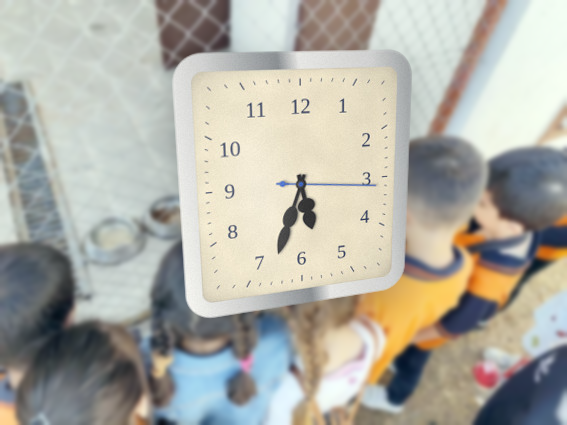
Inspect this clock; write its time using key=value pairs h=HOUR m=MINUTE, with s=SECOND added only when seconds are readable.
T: h=5 m=33 s=16
